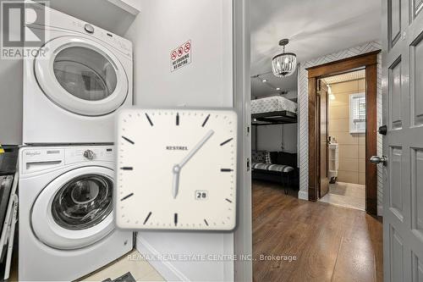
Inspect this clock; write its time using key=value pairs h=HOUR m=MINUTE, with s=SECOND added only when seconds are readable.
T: h=6 m=7
